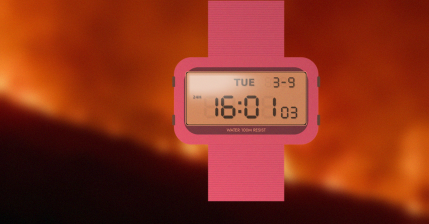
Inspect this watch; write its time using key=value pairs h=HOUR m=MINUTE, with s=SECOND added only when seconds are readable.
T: h=16 m=1 s=3
